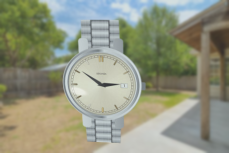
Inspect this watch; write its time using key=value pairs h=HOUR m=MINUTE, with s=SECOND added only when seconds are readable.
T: h=2 m=51
